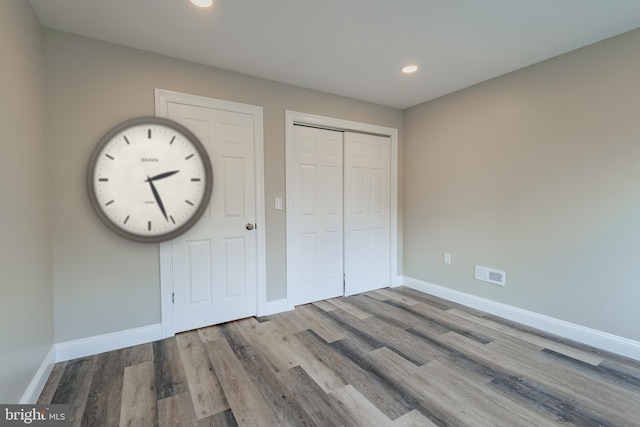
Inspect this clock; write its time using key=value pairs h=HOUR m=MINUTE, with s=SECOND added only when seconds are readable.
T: h=2 m=26
